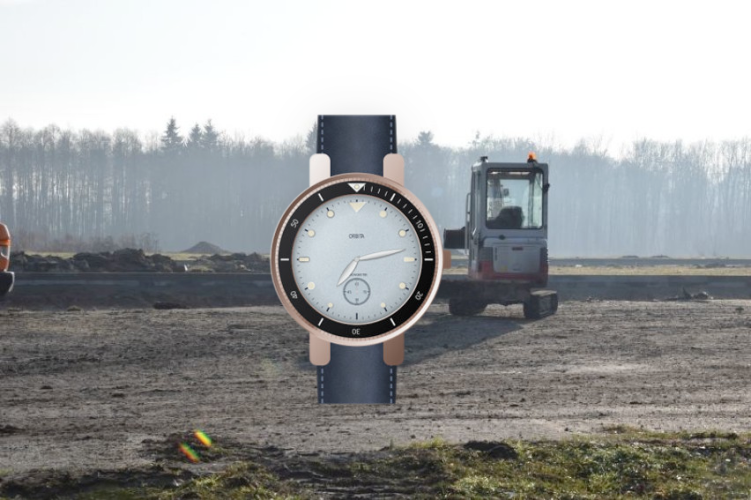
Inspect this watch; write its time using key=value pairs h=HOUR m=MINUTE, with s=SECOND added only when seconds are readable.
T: h=7 m=13
